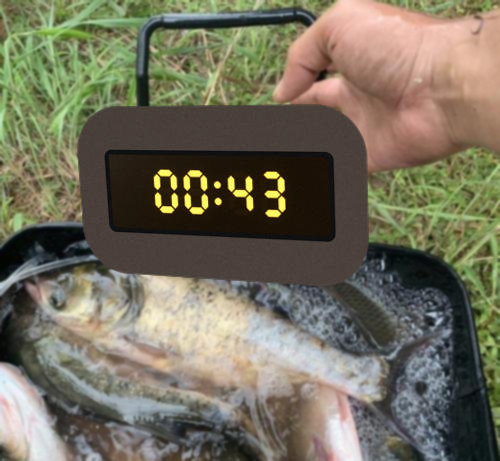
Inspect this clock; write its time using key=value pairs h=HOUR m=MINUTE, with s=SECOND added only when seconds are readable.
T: h=0 m=43
